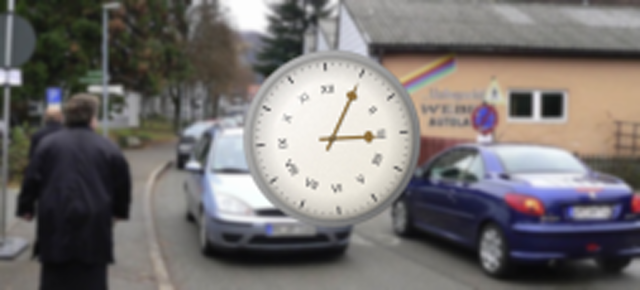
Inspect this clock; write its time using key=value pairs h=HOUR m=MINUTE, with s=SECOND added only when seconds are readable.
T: h=3 m=5
